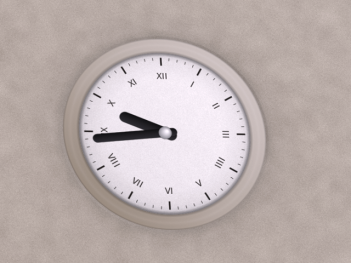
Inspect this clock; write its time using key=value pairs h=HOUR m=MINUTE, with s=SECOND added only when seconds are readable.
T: h=9 m=44
